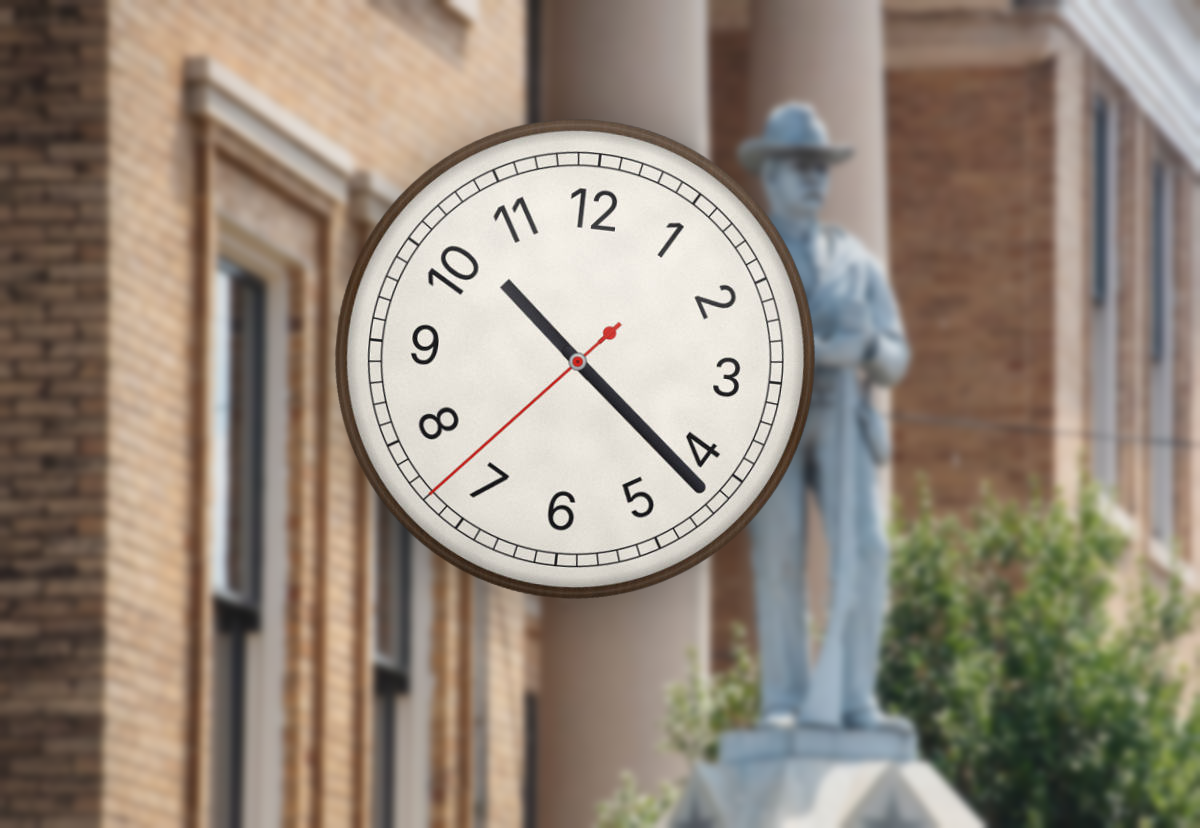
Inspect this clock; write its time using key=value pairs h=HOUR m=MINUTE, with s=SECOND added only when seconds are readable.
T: h=10 m=21 s=37
